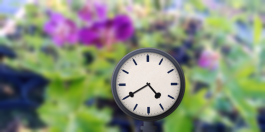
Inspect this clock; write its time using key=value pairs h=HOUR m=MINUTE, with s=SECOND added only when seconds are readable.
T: h=4 m=40
